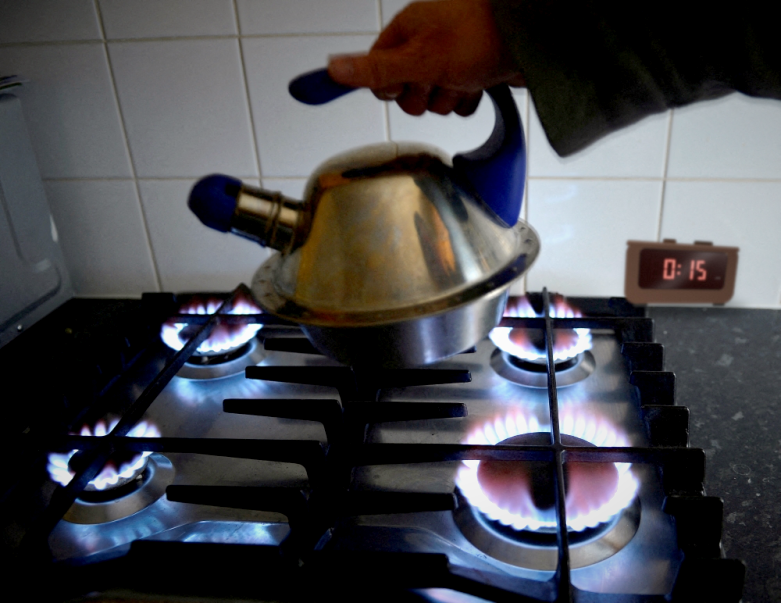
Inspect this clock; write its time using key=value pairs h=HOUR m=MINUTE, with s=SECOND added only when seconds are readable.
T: h=0 m=15
